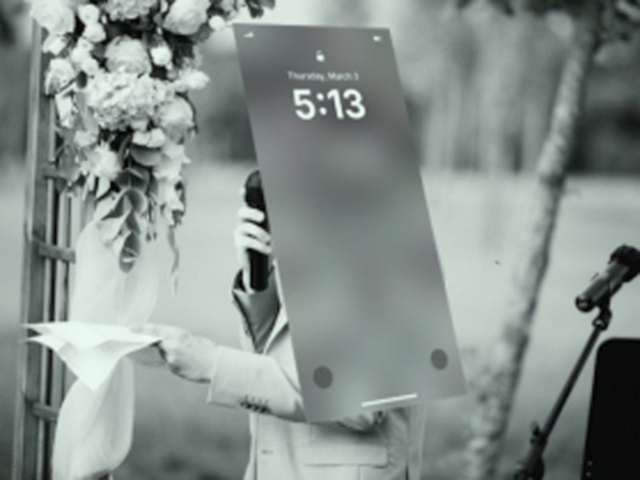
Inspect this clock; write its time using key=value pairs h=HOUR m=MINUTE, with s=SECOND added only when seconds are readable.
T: h=5 m=13
